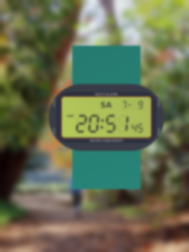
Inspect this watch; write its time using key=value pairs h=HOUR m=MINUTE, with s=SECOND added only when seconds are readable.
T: h=20 m=51
